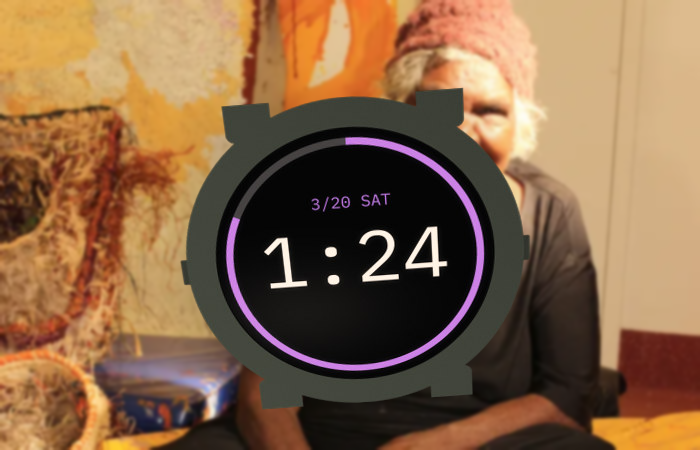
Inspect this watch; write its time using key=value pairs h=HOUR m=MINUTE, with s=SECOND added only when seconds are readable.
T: h=1 m=24
